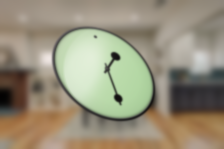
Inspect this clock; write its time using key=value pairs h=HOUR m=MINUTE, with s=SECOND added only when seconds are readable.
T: h=1 m=30
